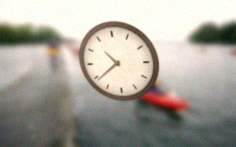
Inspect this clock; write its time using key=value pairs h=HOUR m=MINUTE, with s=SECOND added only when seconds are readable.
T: h=10 m=39
